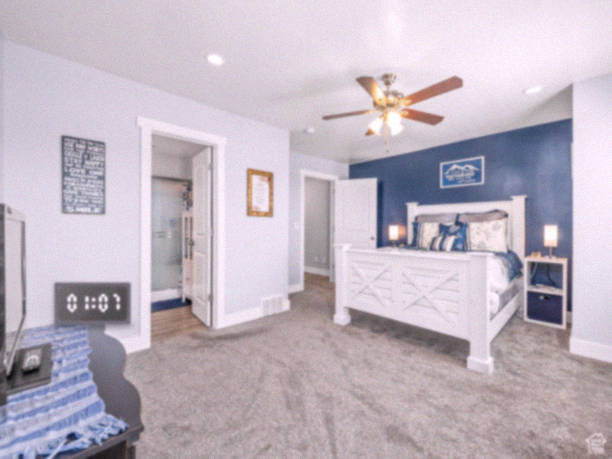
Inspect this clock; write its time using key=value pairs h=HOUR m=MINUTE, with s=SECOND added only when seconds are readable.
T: h=1 m=7
